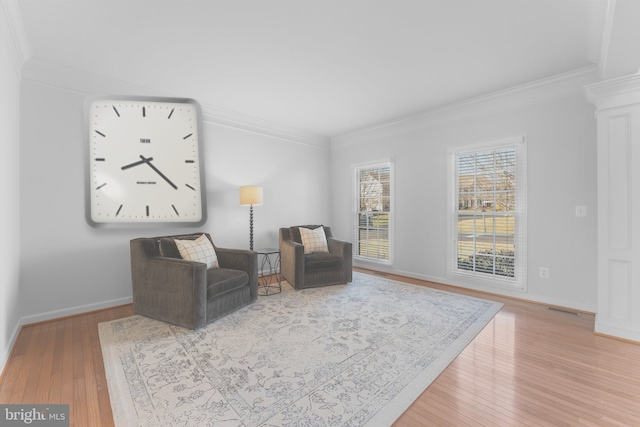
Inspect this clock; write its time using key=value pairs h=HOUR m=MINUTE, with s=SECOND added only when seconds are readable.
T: h=8 m=22
